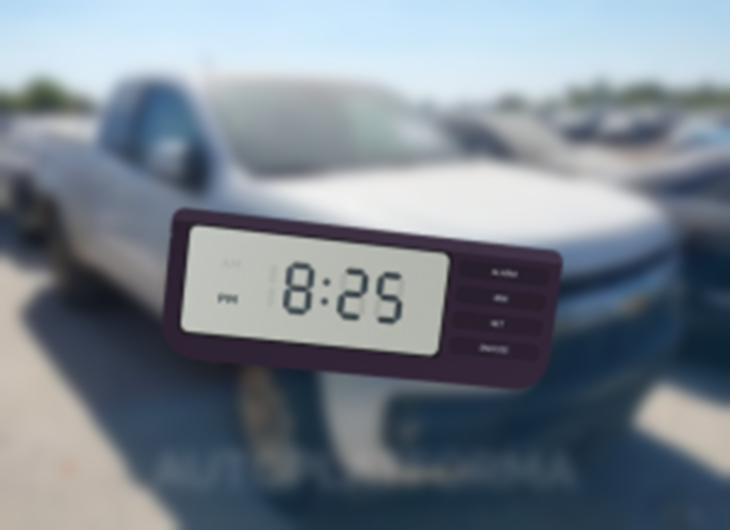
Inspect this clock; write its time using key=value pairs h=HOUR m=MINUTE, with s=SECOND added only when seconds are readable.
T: h=8 m=25
